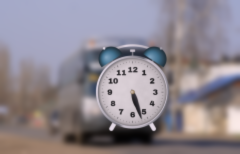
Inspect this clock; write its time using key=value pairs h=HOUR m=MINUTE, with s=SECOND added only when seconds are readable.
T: h=5 m=27
